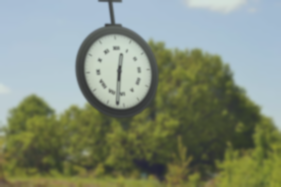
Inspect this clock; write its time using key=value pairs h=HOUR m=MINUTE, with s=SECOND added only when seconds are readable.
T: h=12 m=32
